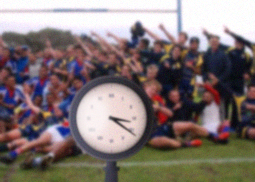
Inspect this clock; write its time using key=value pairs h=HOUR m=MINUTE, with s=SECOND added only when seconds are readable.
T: h=3 m=21
